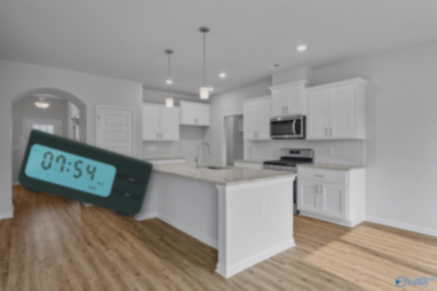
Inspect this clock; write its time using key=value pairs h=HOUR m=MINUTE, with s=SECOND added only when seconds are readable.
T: h=7 m=54
